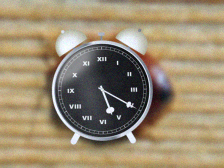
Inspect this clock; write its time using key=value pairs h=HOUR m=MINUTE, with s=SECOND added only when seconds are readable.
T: h=5 m=20
